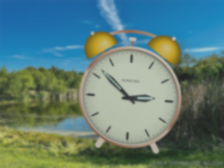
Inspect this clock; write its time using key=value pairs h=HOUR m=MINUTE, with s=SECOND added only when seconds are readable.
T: h=2 m=52
